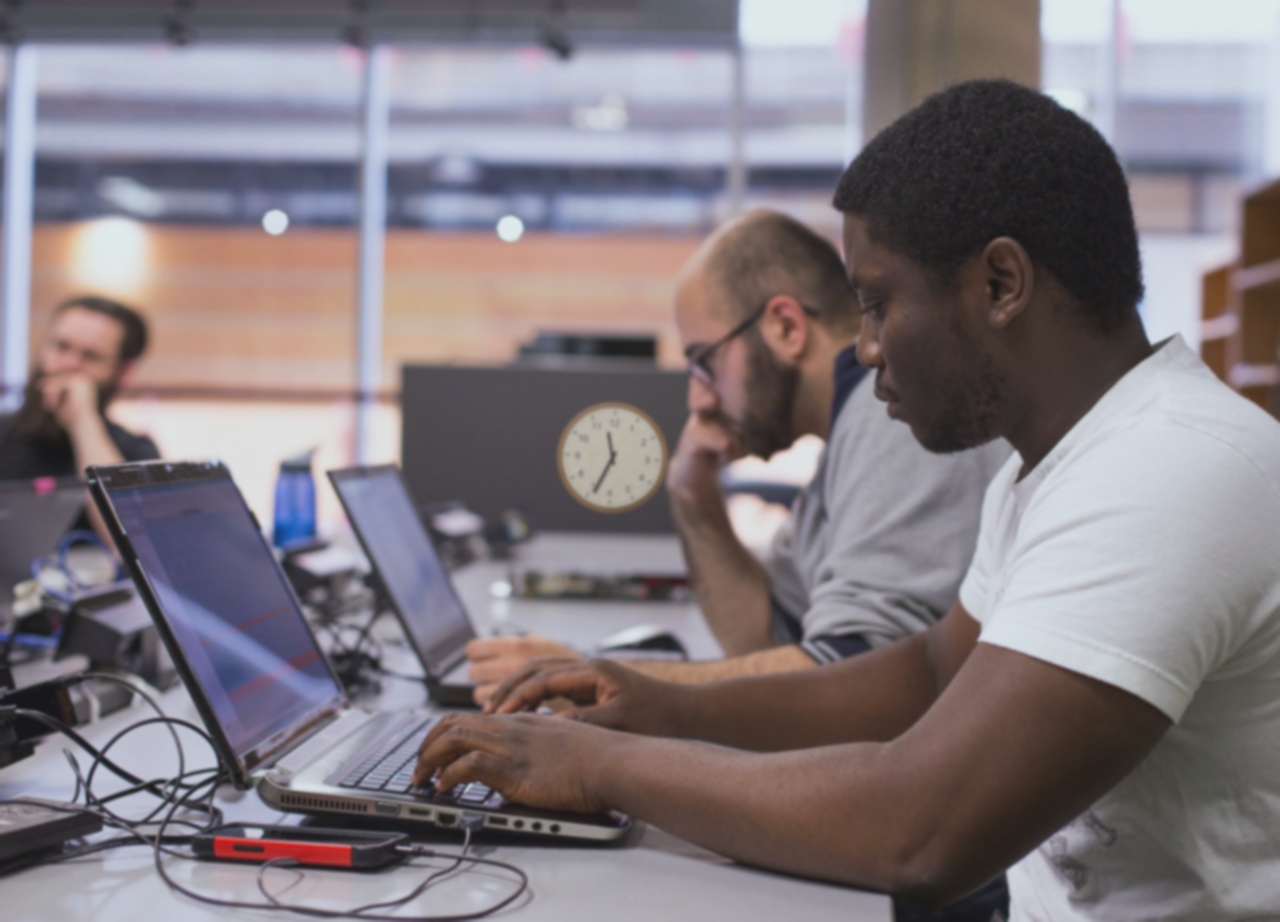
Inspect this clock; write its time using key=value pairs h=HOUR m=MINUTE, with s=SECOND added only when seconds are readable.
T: h=11 m=34
